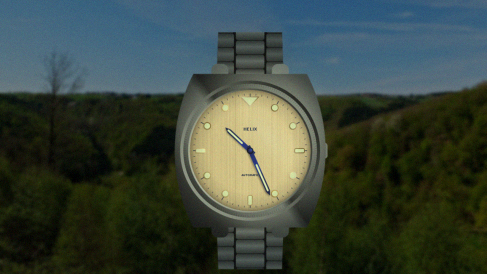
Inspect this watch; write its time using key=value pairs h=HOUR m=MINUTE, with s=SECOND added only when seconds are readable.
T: h=10 m=26
